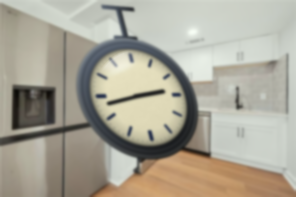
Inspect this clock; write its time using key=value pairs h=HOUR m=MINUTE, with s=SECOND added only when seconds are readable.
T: h=2 m=43
